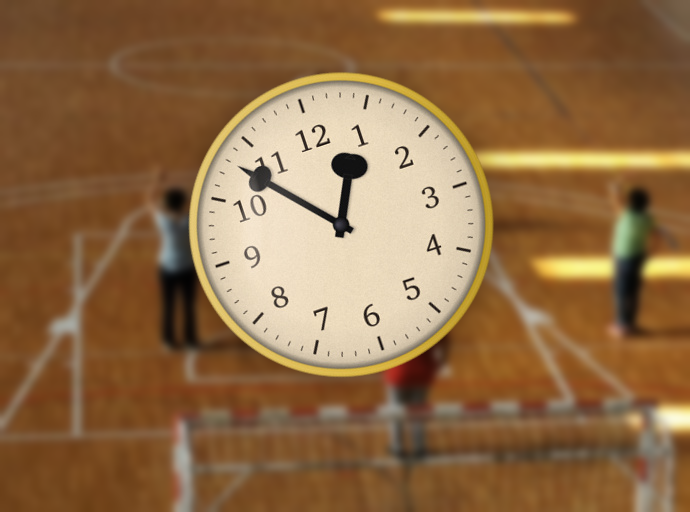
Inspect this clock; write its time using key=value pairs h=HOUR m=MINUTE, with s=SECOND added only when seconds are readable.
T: h=12 m=53
